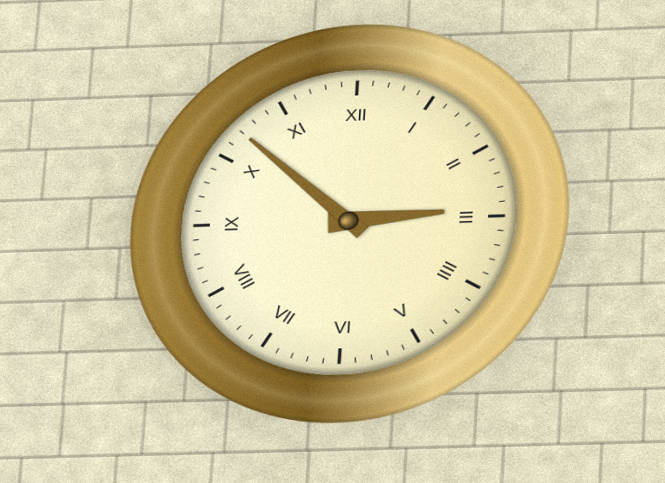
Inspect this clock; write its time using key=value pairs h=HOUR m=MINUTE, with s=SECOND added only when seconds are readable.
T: h=2 m=52
